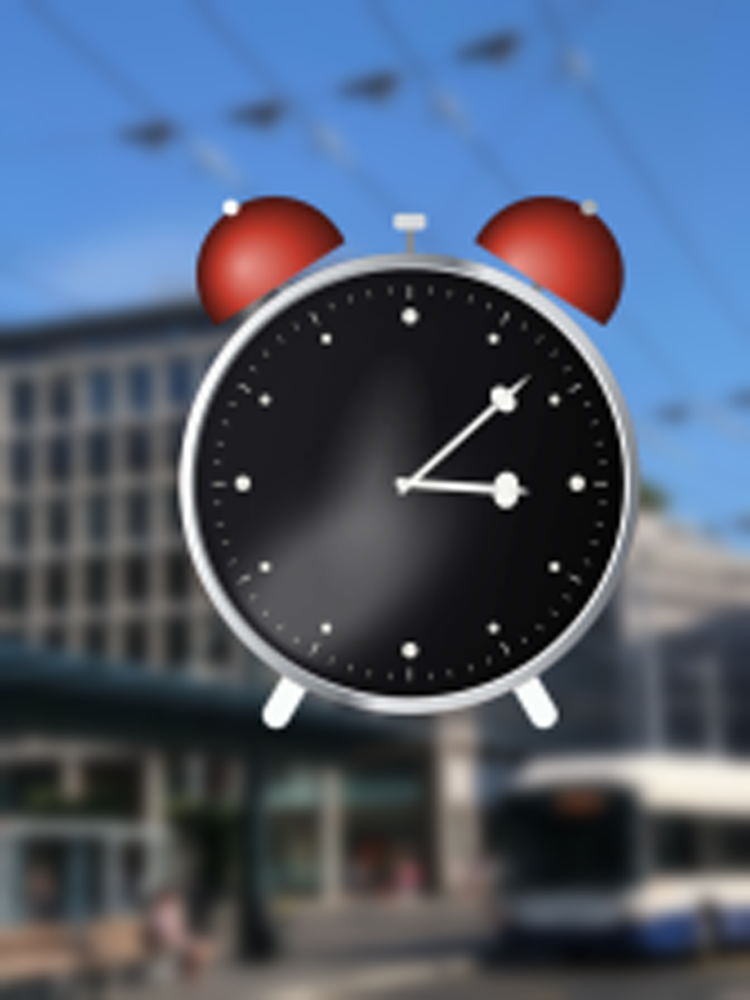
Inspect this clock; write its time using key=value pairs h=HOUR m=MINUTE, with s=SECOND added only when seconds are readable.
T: h=3 m=8
